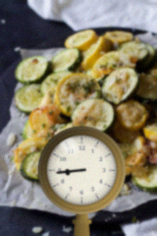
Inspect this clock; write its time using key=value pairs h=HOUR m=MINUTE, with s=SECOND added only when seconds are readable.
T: h=8 m=44
